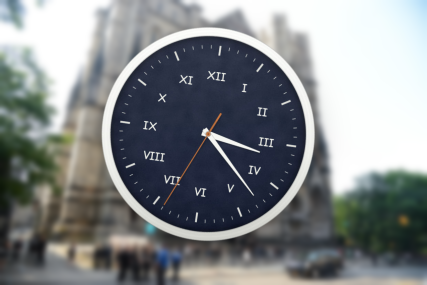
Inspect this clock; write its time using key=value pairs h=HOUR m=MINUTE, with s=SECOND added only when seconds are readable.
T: h=3 m=22 s=34
